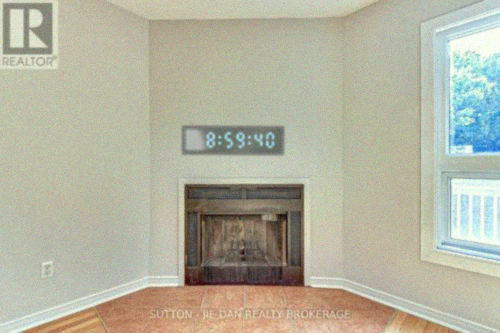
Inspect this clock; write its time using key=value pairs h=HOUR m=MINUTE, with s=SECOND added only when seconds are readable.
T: h=8 m=59 s=40
